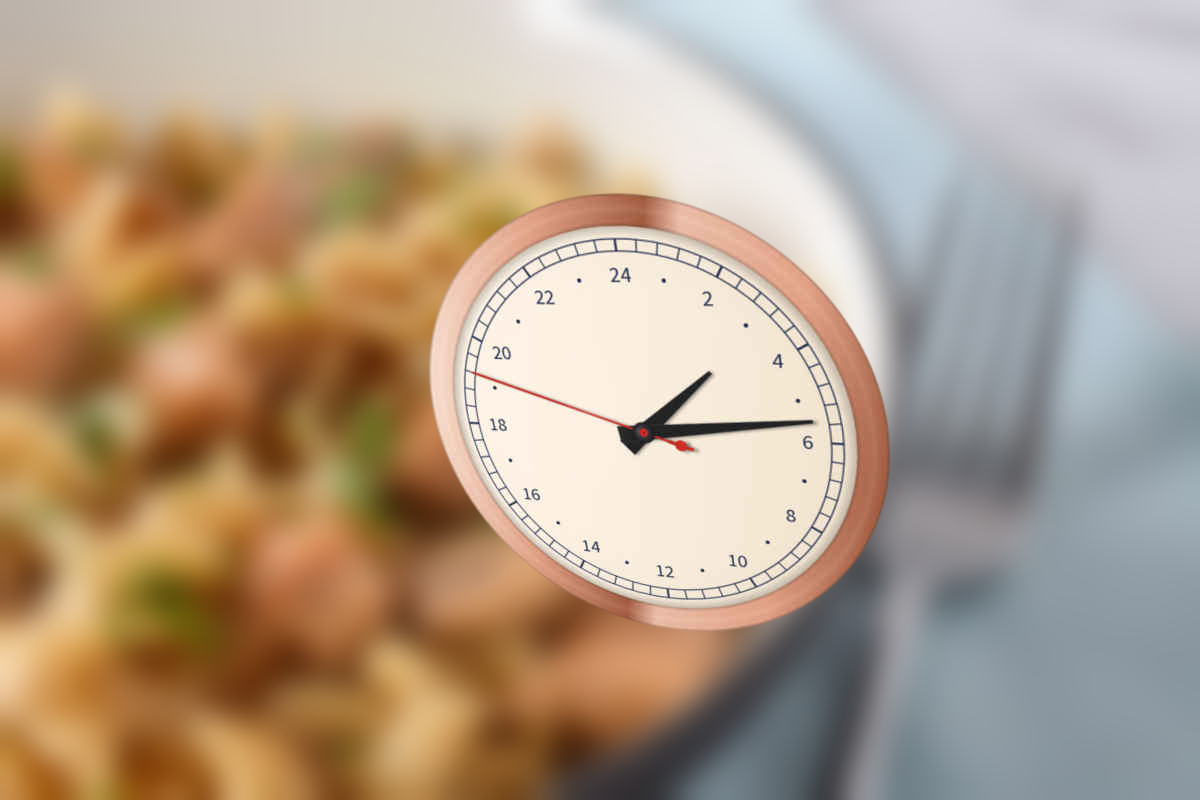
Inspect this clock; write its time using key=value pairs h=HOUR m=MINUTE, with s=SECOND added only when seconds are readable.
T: h=3 m=13 s=48
